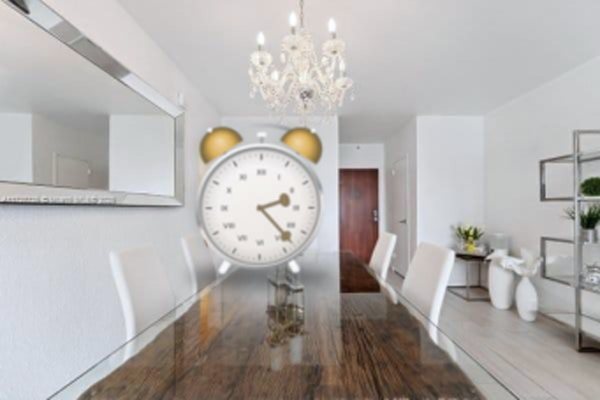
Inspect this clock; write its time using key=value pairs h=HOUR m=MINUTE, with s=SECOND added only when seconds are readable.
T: h=2 m=23
